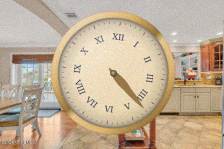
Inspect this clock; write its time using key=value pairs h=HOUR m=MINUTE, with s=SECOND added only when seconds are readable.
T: h=4 m=22
